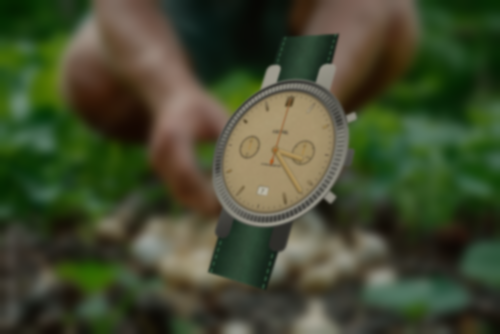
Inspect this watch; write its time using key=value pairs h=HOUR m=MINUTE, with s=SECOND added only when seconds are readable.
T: h=3 m=22
